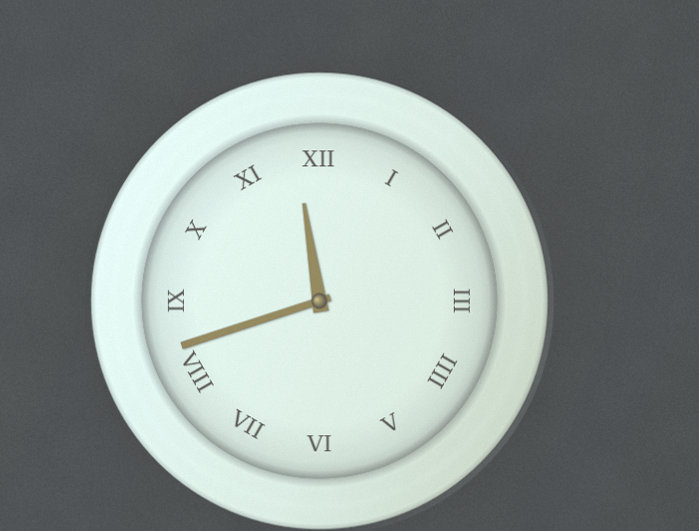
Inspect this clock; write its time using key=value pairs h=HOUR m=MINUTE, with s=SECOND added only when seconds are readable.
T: h=11 m=42
